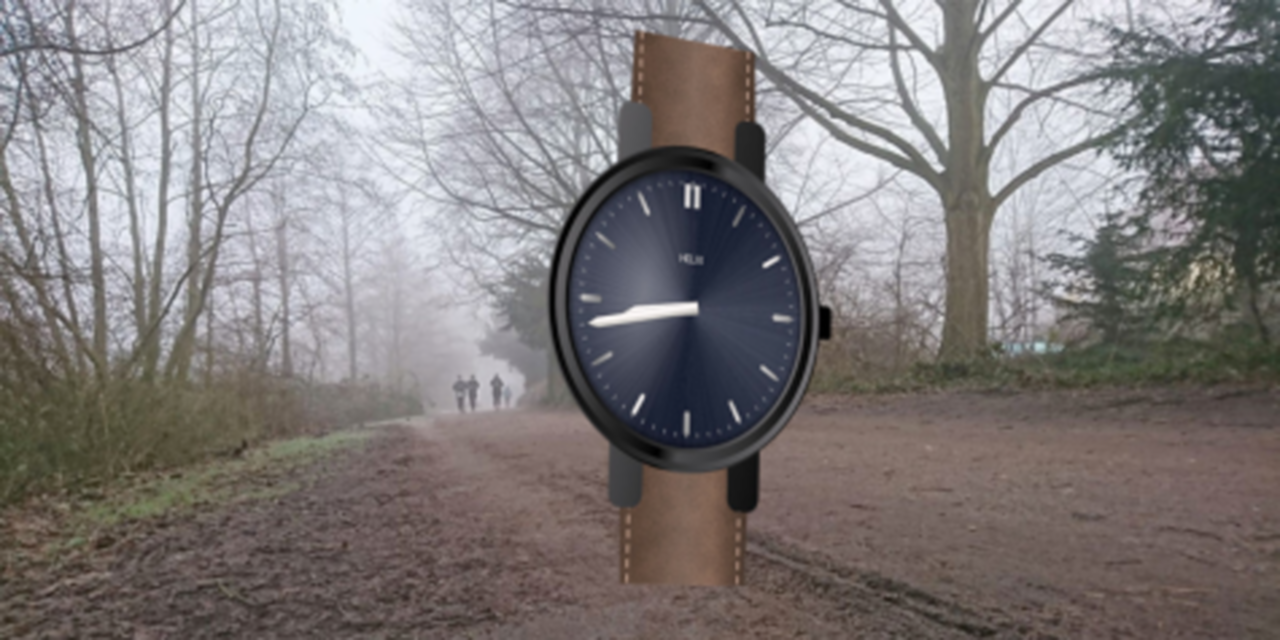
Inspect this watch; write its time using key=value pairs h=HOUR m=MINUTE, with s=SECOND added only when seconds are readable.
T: h=8 m=43
